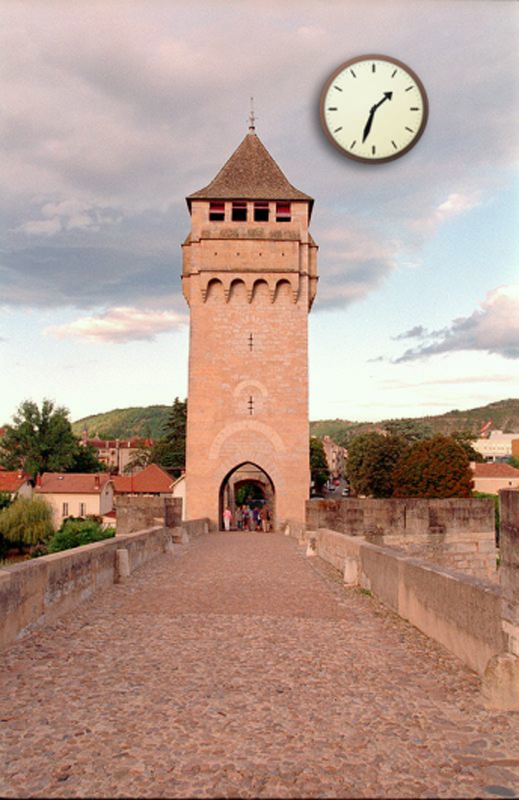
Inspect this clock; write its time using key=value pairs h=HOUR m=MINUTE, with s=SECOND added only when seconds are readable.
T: h=1 m=33
